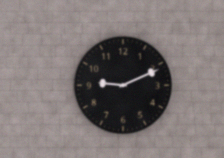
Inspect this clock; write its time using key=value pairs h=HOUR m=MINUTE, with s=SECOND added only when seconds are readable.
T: h=9 m=11
